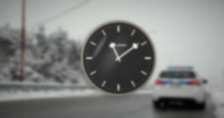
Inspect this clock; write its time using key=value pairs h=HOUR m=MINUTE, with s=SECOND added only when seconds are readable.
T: h=11 m=9
